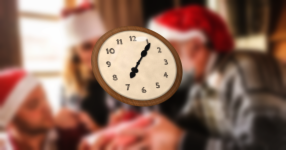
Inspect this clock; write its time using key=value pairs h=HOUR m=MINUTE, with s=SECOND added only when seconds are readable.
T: h=7 m=6
